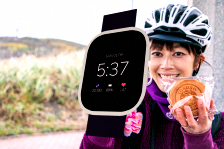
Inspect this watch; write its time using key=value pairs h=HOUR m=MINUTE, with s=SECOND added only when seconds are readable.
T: h=5 m=37
